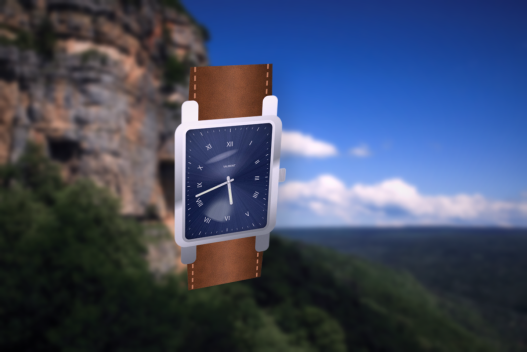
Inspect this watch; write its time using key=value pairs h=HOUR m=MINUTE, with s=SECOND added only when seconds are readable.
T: h=5 m=42
